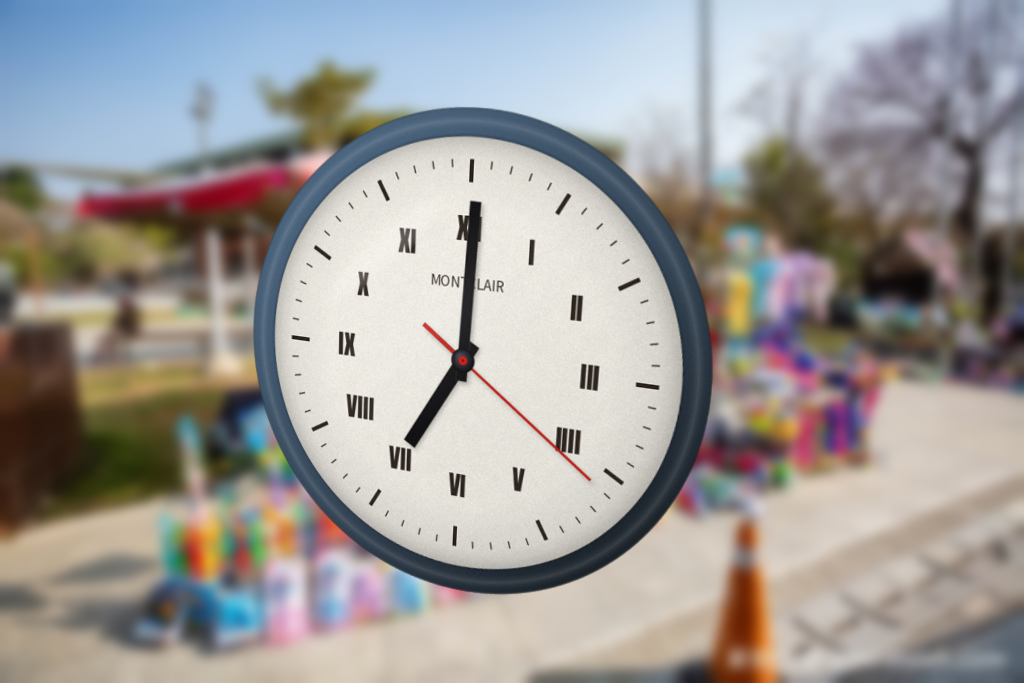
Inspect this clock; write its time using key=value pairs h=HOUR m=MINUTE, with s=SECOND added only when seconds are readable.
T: h=7 m=0 s=21
